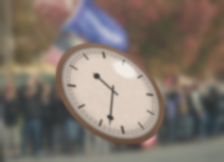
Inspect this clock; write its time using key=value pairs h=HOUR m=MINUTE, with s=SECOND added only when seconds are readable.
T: h=10 m=33
